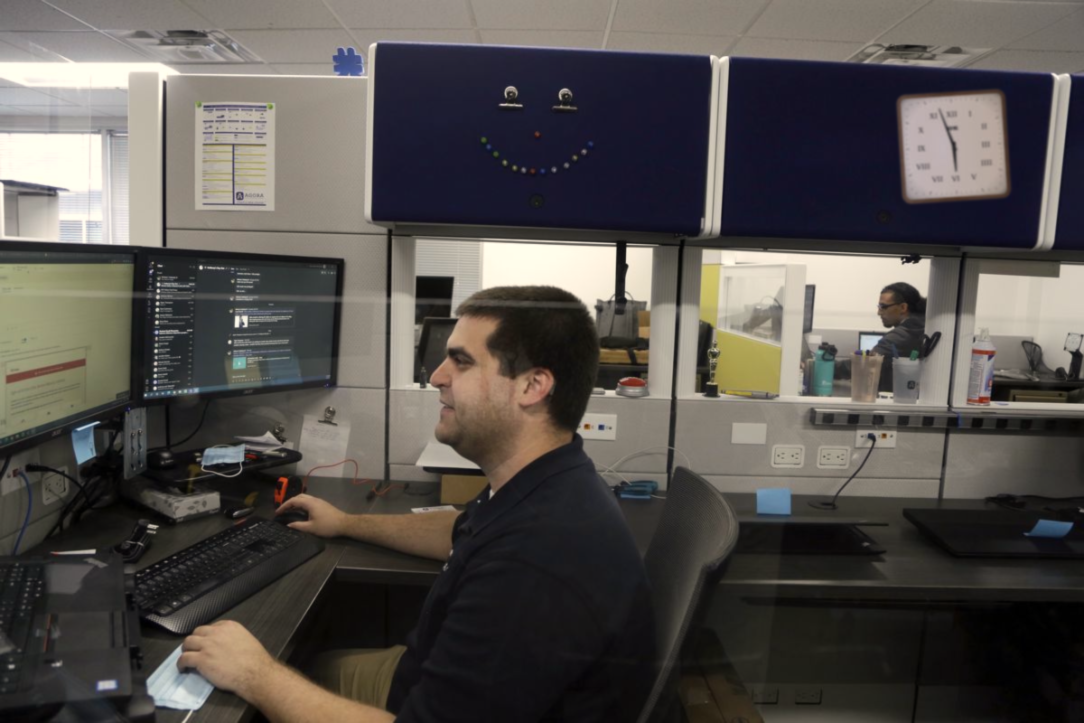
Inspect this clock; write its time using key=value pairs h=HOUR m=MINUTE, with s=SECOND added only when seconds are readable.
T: h=5 m=57
